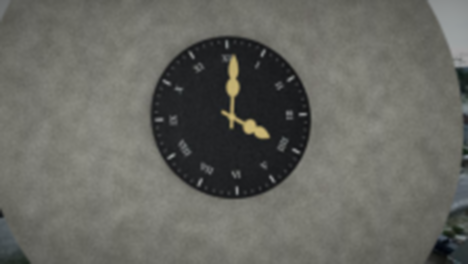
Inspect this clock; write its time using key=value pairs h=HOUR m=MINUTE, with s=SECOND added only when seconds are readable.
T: h=4 m=1
